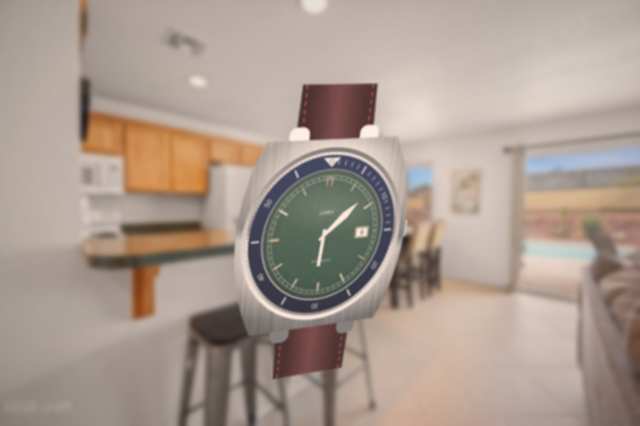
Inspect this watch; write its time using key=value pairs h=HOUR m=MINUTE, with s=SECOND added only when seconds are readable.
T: h=6 m=8
